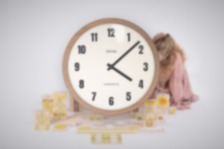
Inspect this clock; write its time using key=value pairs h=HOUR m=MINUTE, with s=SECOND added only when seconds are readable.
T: h=4 m=8
